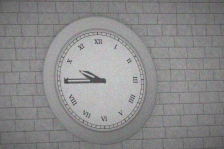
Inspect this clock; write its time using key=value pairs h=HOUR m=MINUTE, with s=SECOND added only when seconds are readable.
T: h=9 m=45
